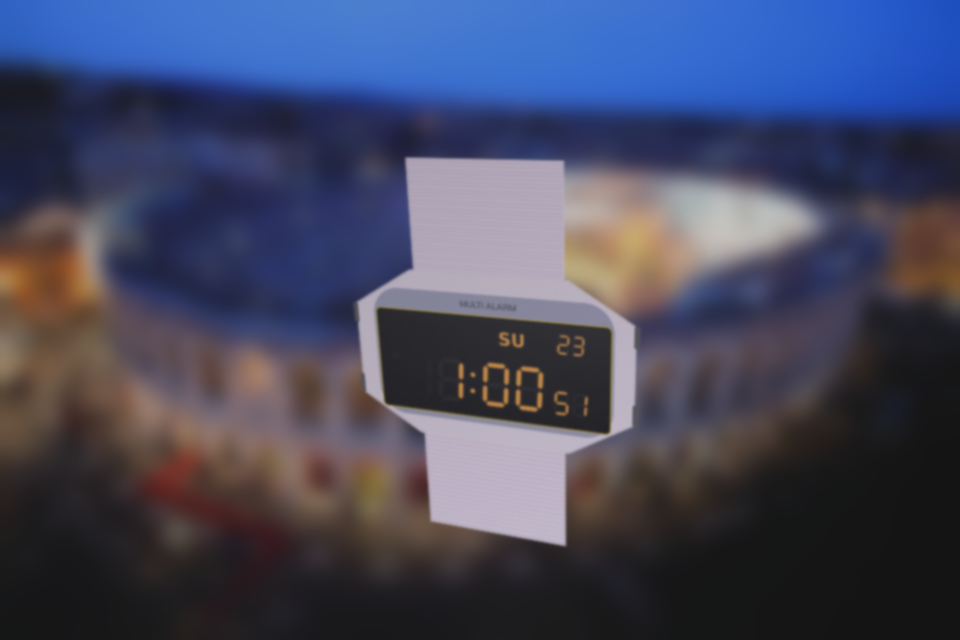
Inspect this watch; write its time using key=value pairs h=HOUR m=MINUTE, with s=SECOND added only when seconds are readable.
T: h=1 m=0 s=51
